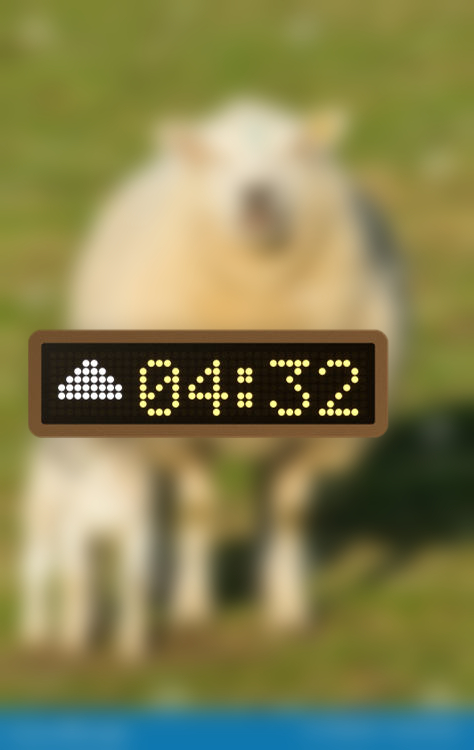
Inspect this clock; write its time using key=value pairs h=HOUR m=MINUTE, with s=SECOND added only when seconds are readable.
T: h=4 m=32
